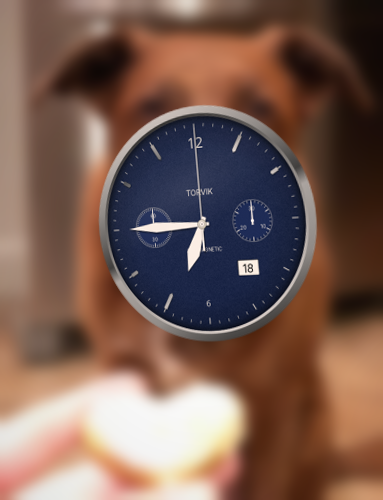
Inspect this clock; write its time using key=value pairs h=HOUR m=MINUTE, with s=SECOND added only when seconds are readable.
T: h=6 m=45
